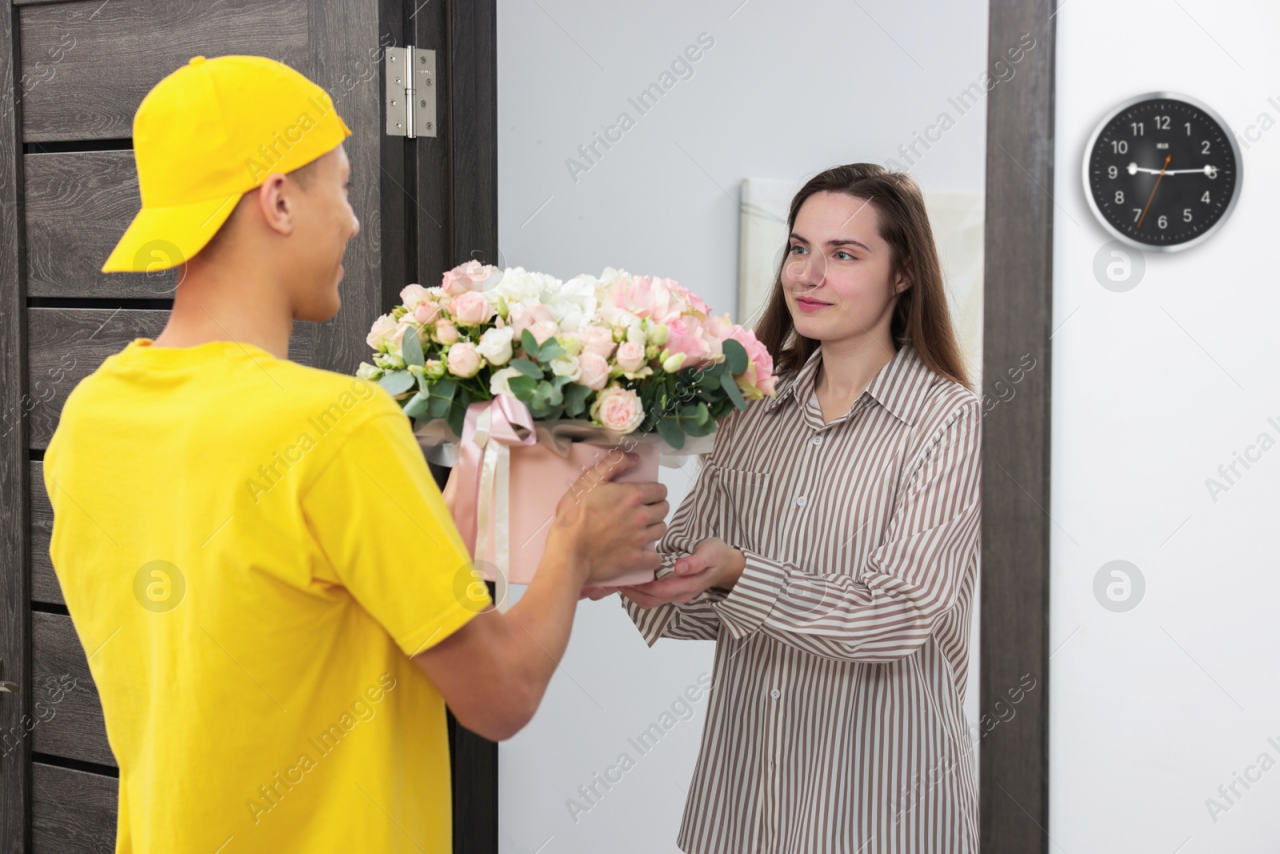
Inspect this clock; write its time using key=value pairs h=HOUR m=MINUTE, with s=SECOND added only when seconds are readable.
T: h=9 m=14 s=34
